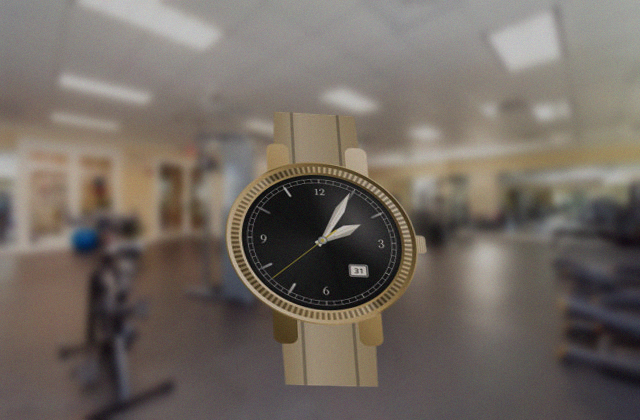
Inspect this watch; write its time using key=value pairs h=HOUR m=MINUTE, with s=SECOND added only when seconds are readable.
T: h=2 m=4 s=38
